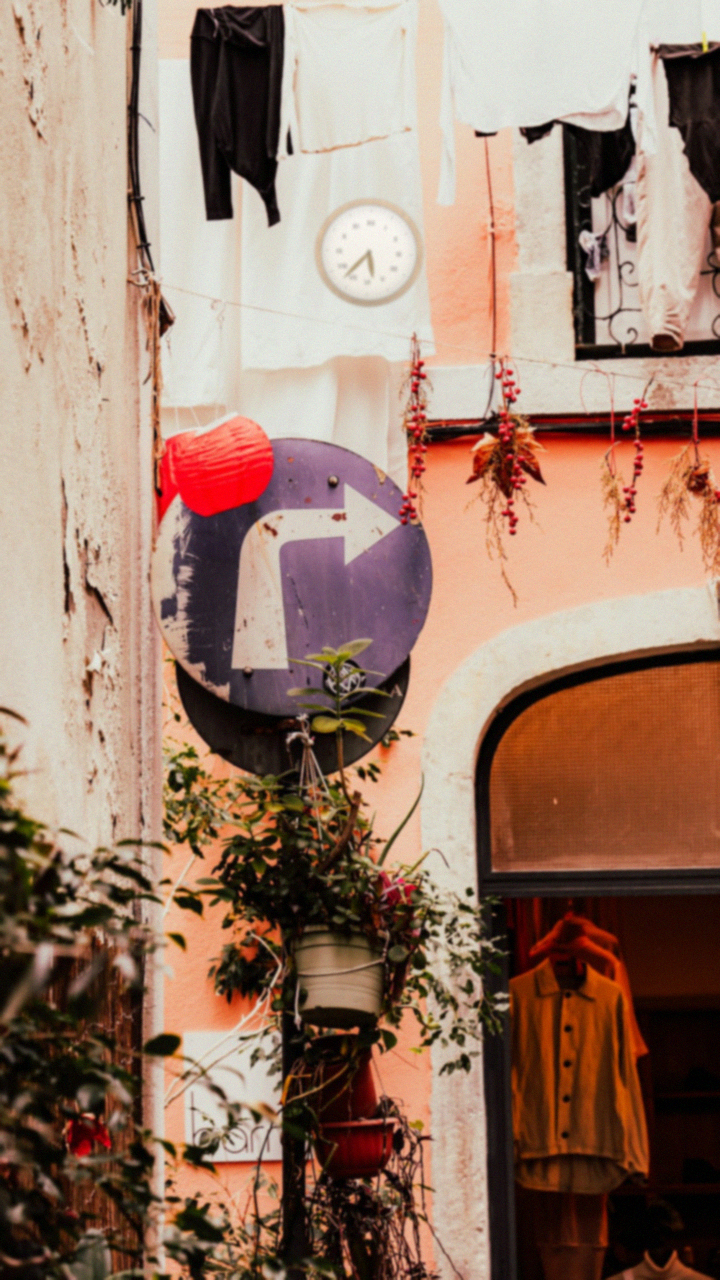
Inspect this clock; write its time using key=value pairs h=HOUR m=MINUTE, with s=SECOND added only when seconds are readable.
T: h=5 m=37
